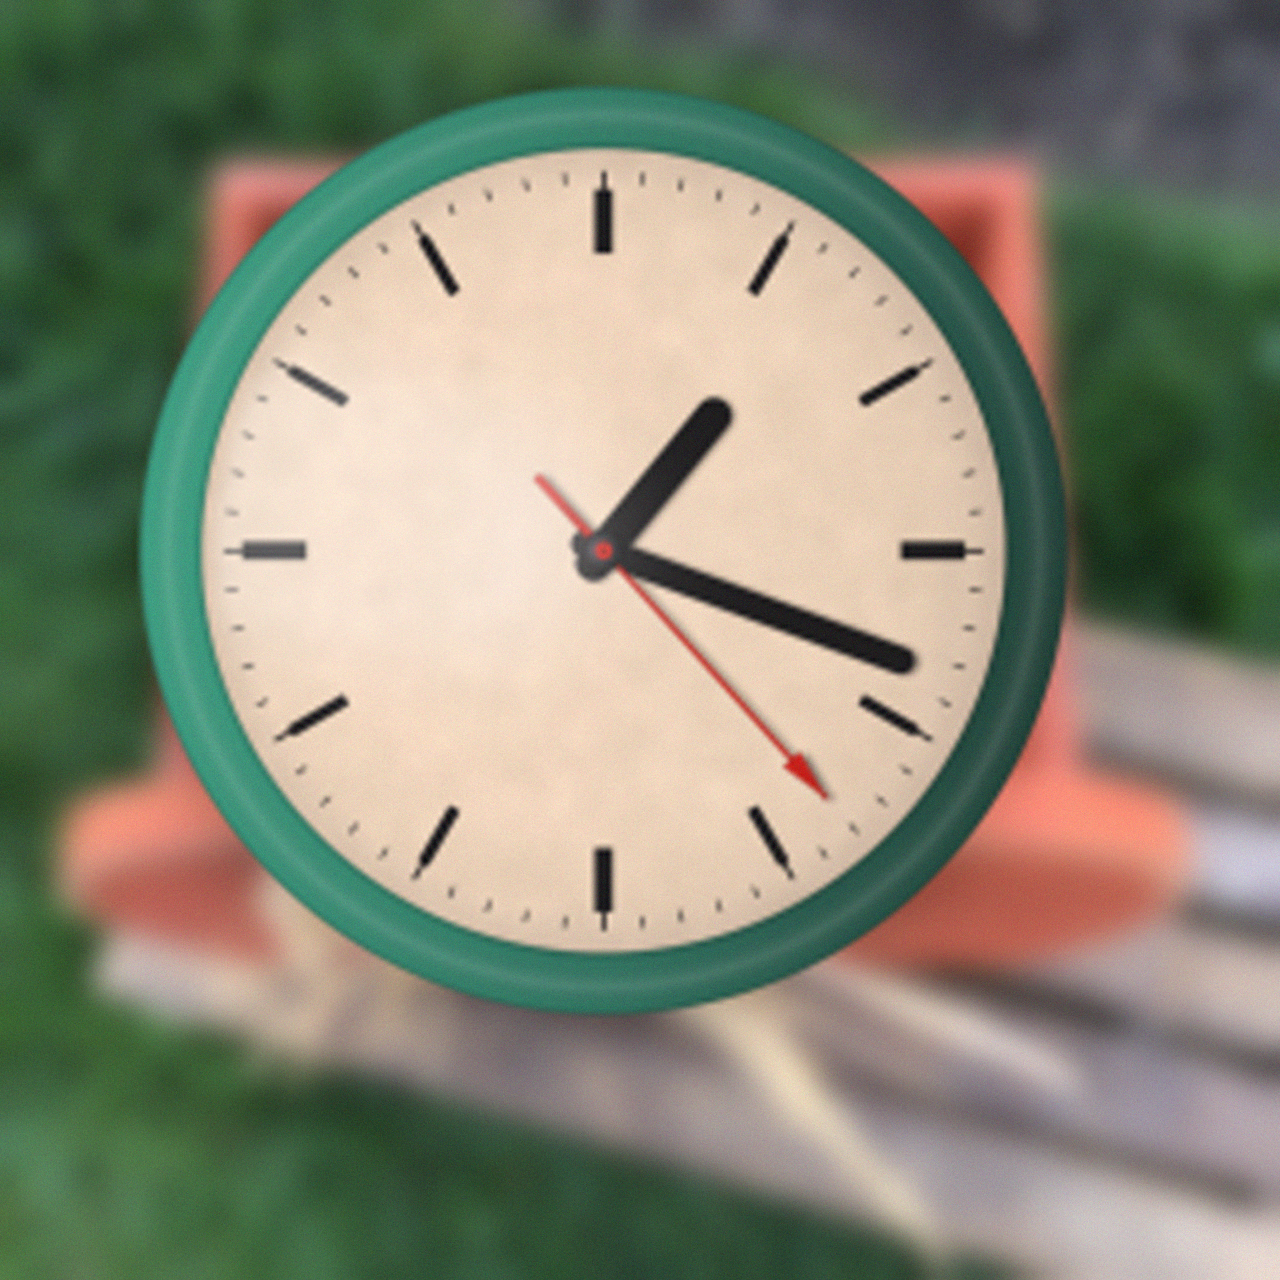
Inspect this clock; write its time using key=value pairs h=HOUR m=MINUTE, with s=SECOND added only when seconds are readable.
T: h=1 m=18 s=23
